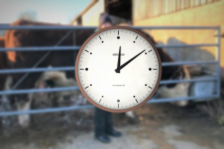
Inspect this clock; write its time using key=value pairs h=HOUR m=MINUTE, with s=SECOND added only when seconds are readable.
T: h=12 m=9
